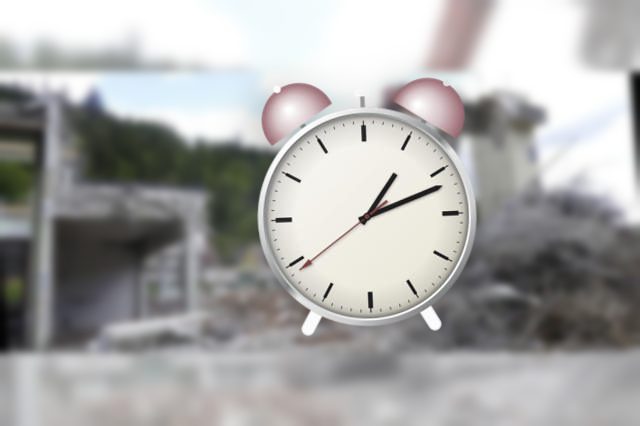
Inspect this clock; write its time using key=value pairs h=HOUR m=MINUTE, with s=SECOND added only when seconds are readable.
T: h=1 m=11 s=39
